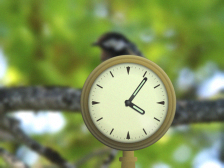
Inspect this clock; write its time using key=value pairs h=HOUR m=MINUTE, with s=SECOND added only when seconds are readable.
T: h=4 m=6
